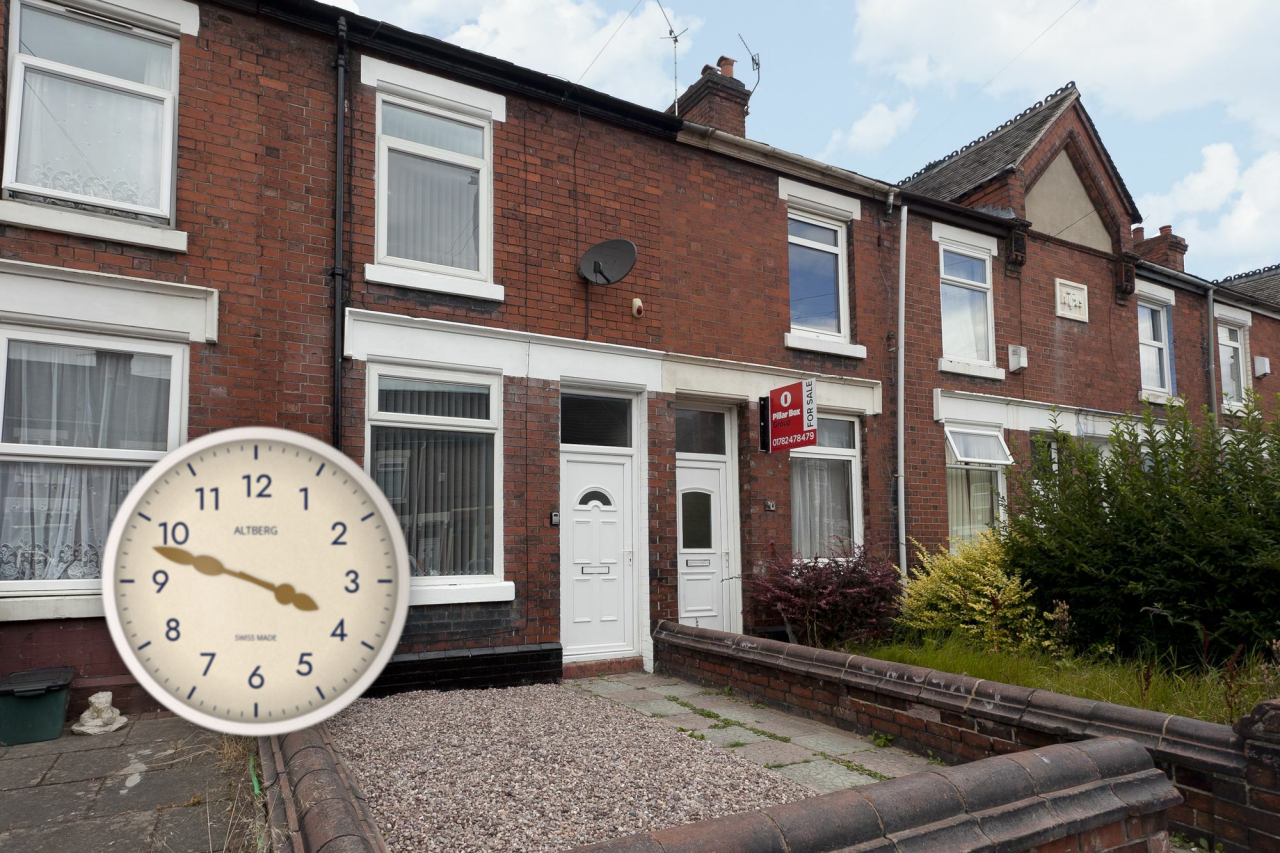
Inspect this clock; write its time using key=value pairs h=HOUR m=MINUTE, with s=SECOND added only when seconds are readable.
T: h=3 m=48
